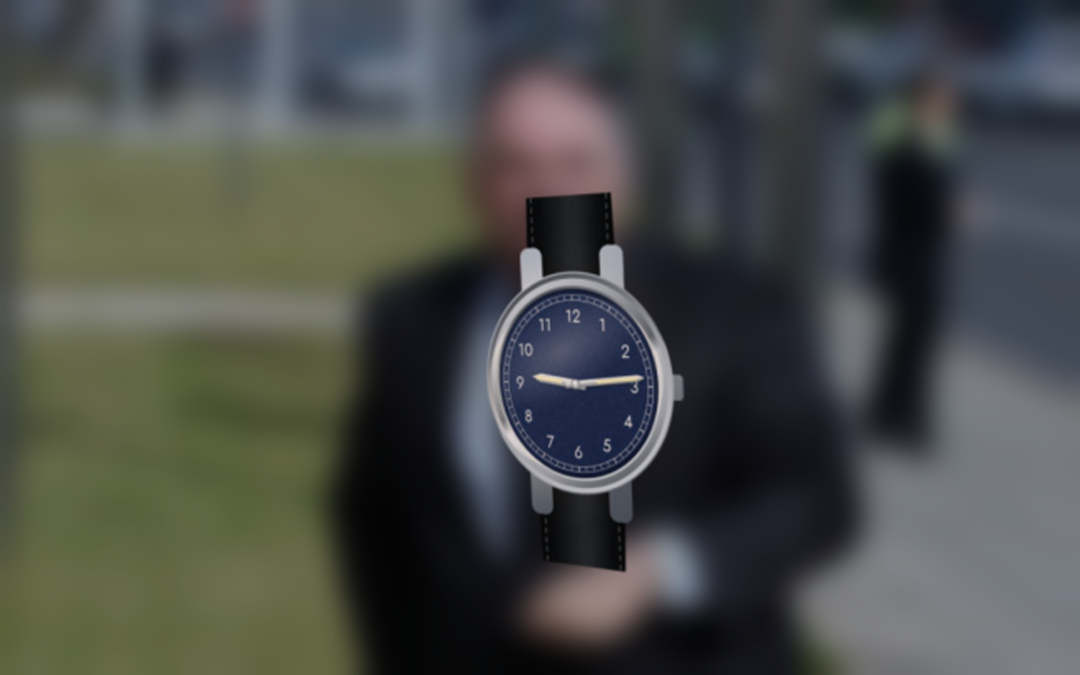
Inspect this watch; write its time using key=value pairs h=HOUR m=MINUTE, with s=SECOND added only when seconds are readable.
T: h=9 m=14
